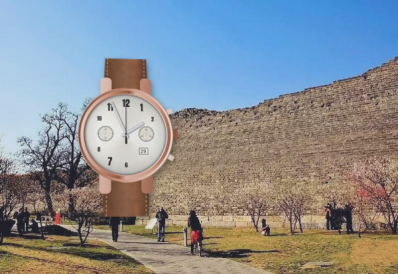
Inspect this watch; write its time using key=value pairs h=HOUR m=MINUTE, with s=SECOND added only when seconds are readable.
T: h=1 m=56
